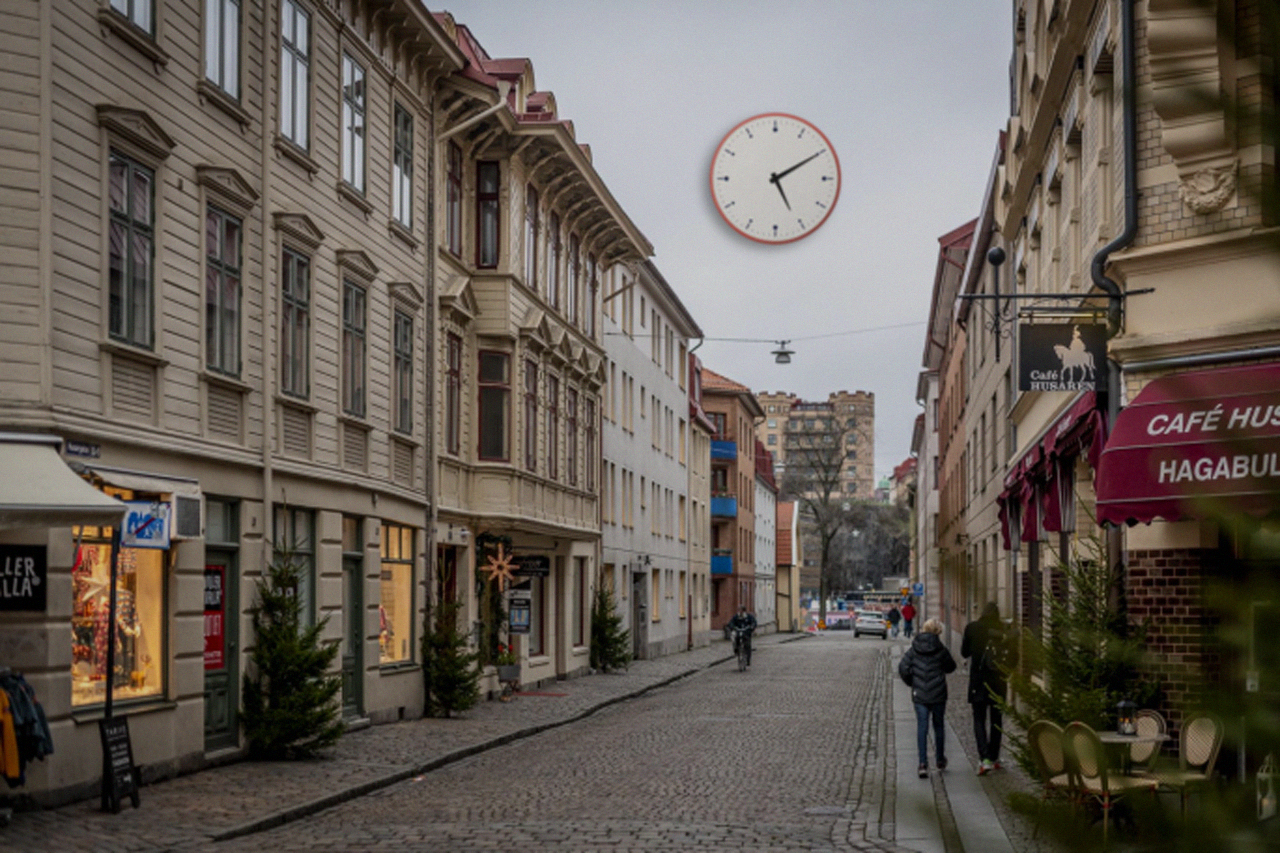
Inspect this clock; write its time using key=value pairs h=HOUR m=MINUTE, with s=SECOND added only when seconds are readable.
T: h=5 m=10
